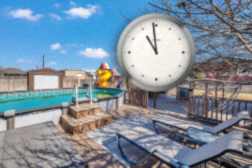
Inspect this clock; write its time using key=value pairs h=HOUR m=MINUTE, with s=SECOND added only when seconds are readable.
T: h=10 m=59
